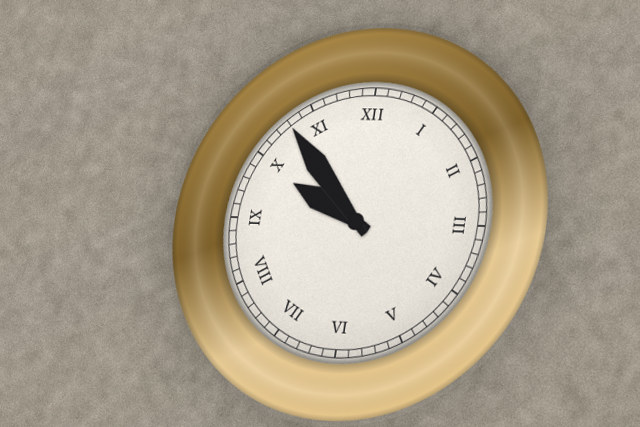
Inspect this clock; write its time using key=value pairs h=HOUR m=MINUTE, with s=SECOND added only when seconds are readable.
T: h=9 m=53
